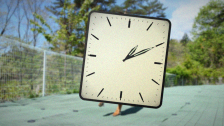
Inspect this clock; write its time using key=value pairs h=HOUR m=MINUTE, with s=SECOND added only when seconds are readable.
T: h=1 m=10
